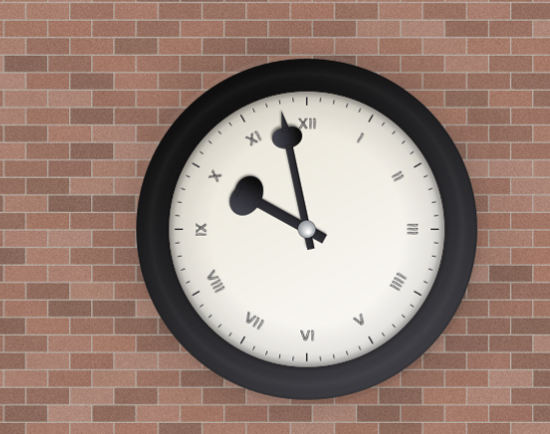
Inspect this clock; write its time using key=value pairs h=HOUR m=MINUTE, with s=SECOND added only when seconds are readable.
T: h=9 m=58
